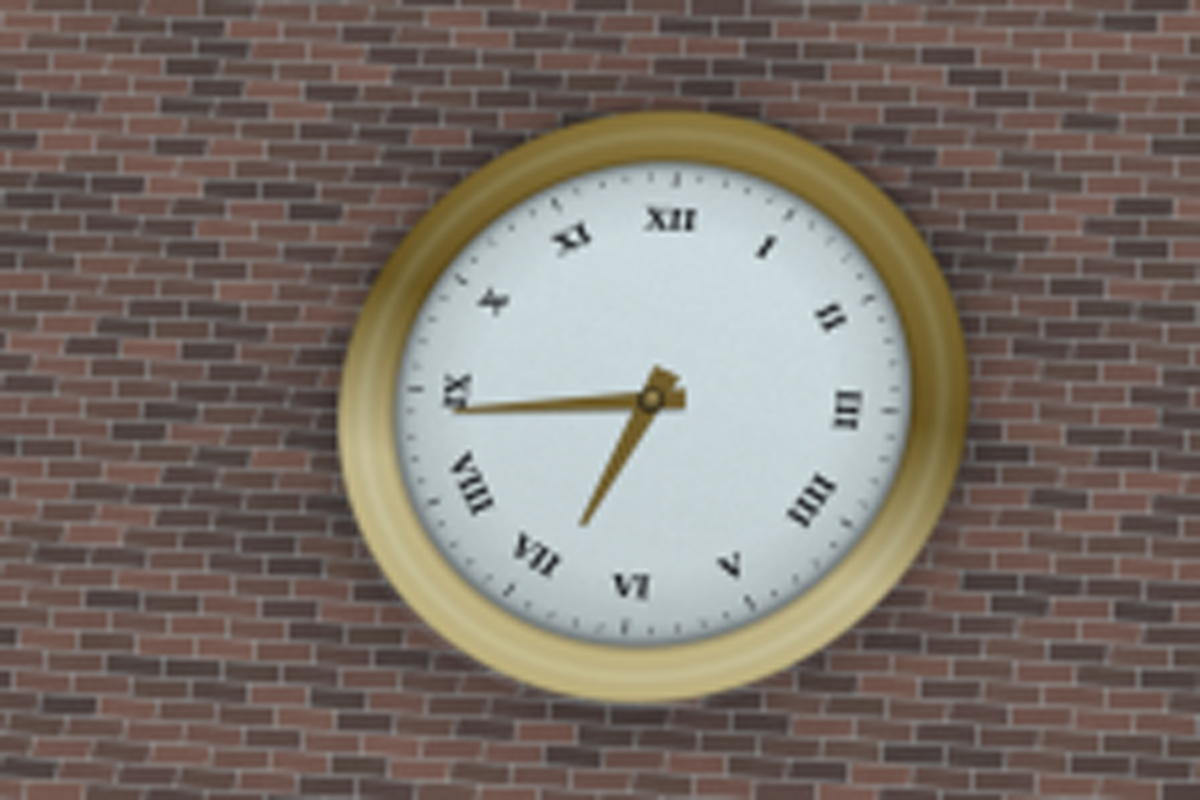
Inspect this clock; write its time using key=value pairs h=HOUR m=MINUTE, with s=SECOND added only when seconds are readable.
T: h=6 m=44
